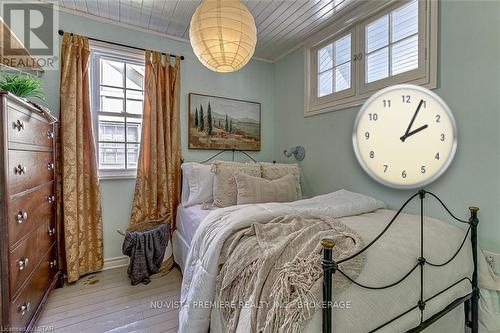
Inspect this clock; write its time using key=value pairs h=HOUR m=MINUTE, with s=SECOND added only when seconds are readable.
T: h=2 m=4
